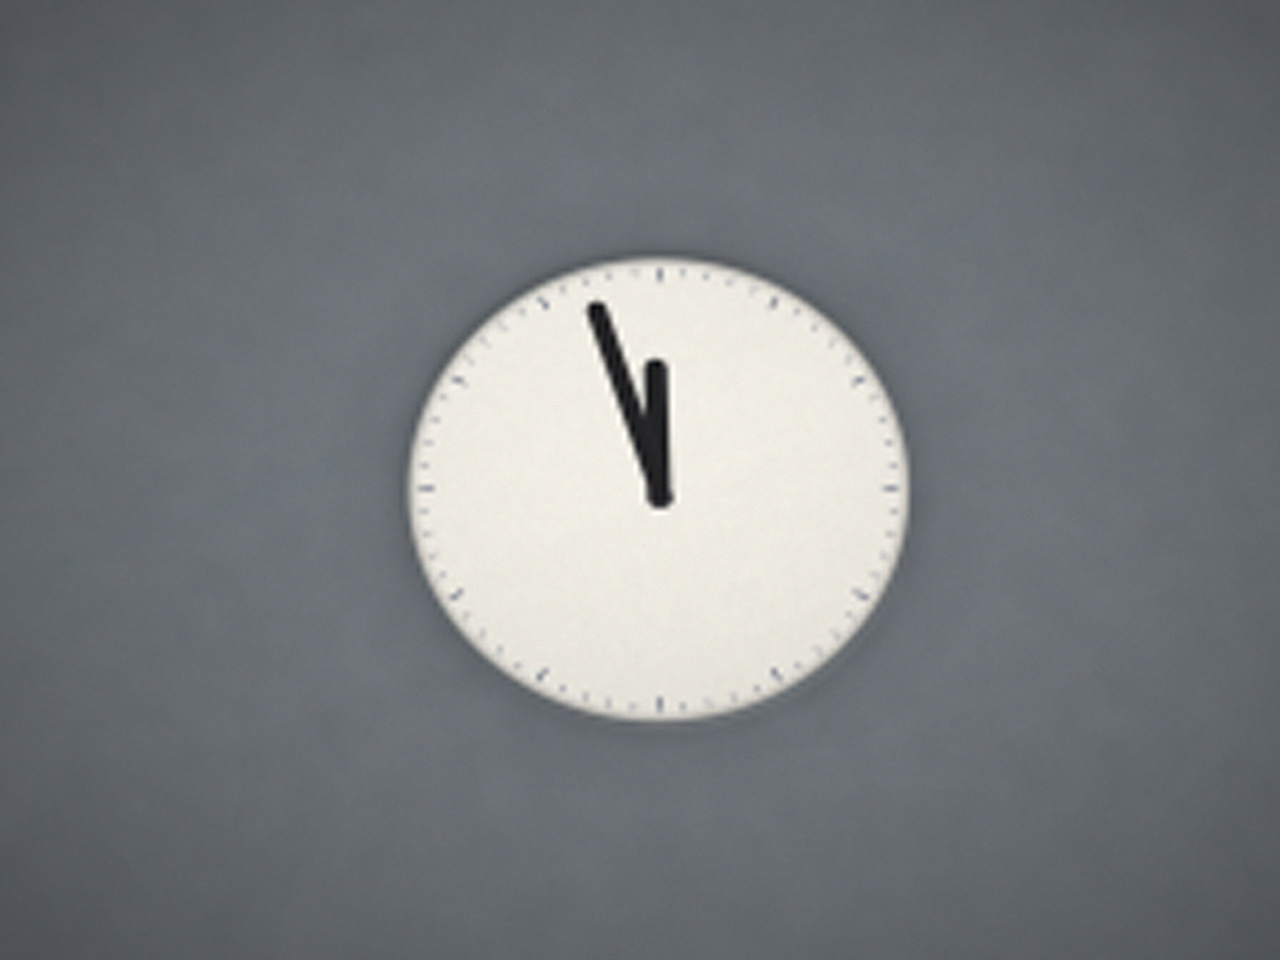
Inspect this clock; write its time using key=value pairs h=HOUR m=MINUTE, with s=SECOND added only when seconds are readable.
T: h=11 m=57
